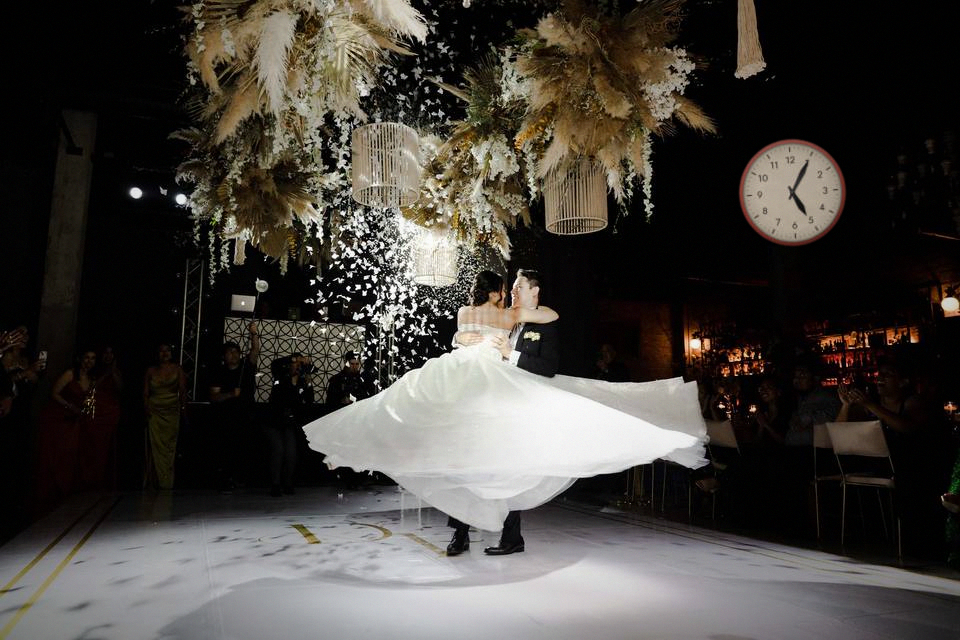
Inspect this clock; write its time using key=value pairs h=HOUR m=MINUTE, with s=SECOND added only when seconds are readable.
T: h=5 m=5
